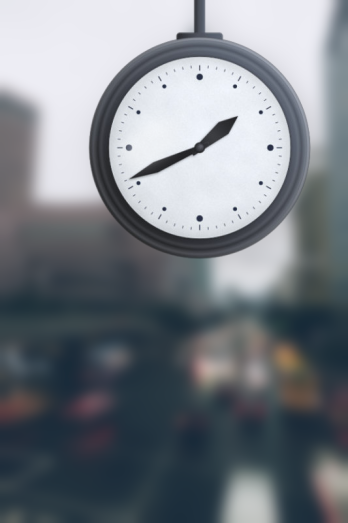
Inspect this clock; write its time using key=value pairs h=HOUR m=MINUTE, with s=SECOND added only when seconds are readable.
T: h=1 m=41
